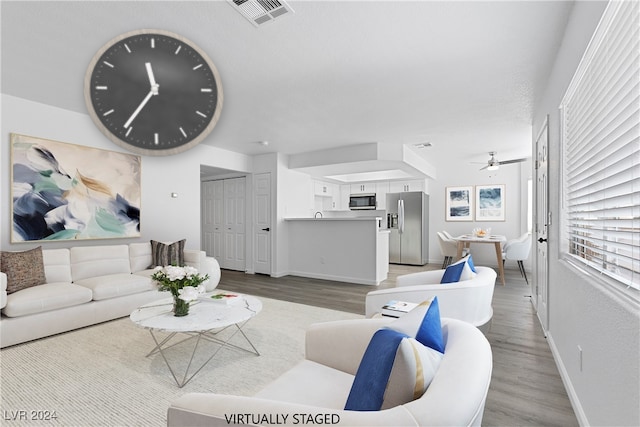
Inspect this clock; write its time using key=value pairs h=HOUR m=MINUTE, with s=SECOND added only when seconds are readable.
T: h=11 m=36
